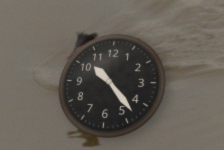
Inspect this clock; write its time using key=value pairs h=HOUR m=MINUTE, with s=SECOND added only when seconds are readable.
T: h=10 m=23
